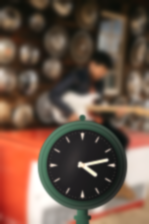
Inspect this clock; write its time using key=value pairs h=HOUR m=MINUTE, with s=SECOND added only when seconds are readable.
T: h=4 m=13
